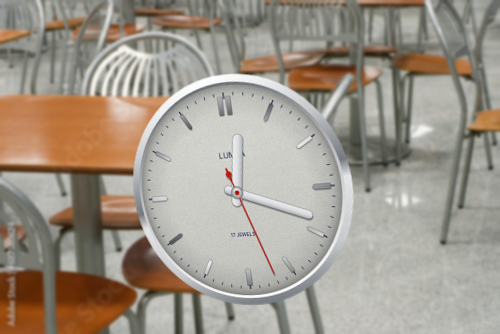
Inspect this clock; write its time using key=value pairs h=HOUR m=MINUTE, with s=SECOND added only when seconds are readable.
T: h=12 m=18 s=27
